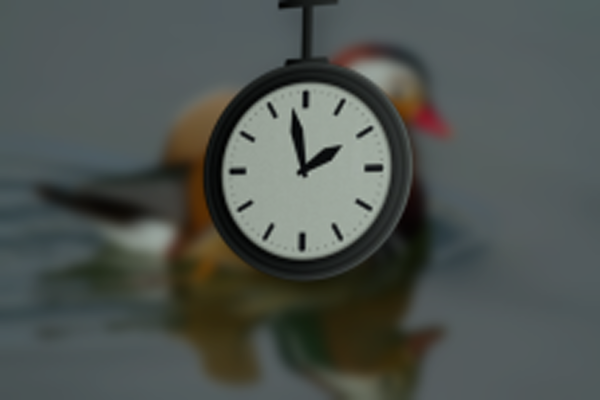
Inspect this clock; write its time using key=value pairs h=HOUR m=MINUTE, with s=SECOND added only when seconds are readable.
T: h=1 m=58
